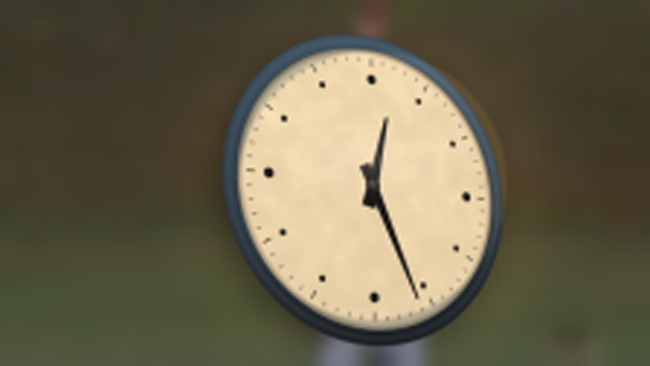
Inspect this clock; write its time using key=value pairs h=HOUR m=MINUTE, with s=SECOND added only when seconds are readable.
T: h=12 m=26
